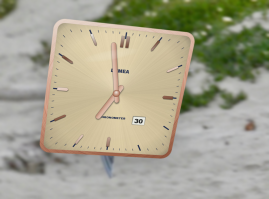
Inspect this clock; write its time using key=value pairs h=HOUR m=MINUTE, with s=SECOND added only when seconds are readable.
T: h=6 m=58
